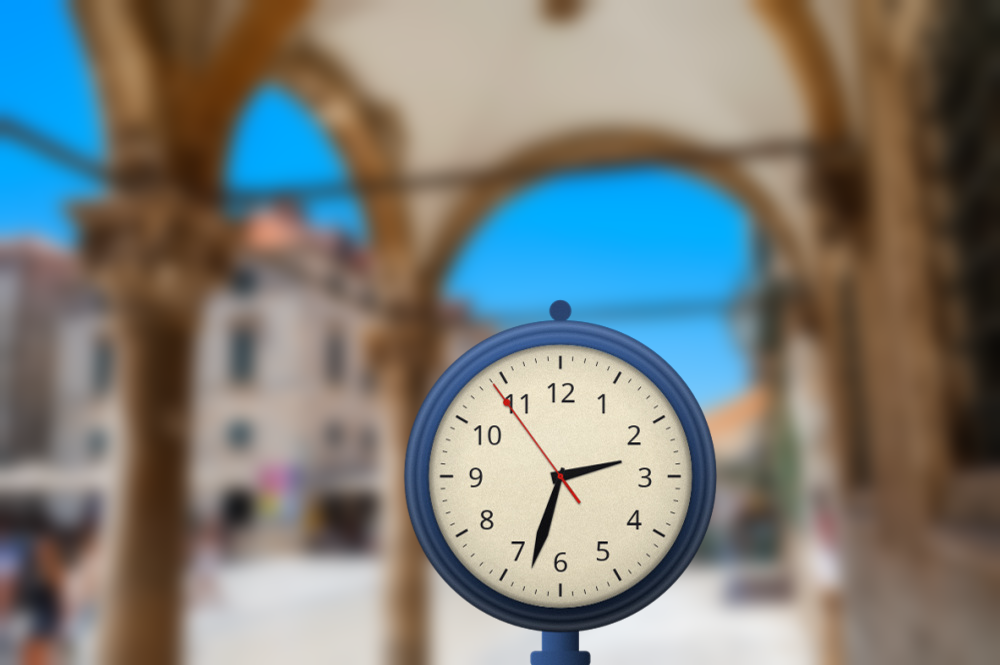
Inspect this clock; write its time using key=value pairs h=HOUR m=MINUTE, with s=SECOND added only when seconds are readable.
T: h=2 m=32 s=54
